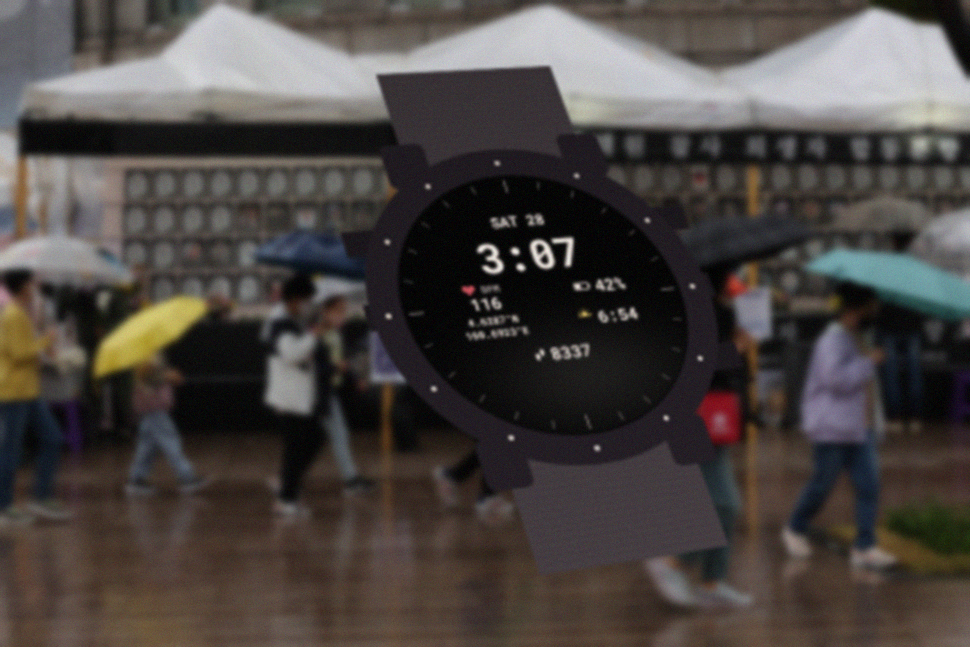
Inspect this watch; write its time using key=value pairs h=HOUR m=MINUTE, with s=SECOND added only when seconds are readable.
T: h=3 m=7
